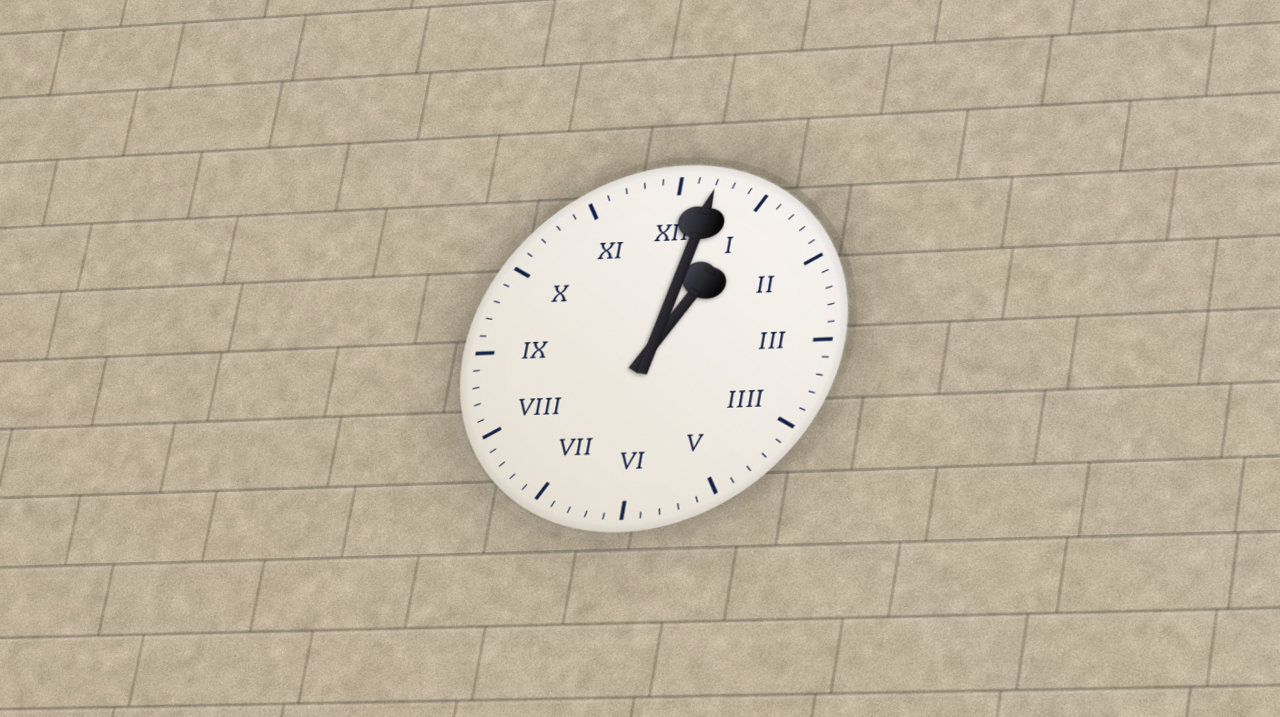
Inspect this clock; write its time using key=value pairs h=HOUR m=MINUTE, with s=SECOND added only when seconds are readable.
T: h=1 m=2
